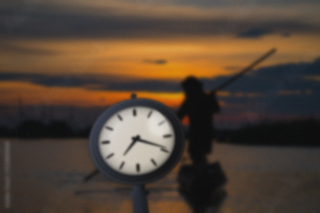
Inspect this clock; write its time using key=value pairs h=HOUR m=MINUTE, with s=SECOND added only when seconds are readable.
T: h=7 m=19
